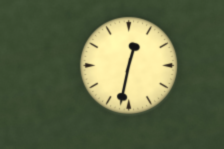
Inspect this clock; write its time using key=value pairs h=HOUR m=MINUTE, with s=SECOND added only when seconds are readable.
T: h=12 m=32
